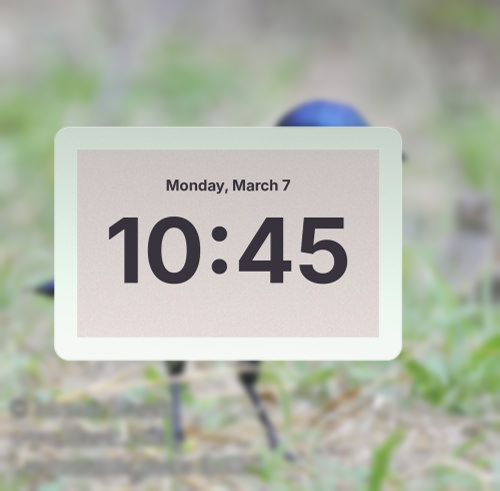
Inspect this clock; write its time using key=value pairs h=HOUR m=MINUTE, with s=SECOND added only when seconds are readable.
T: h=10 m=45
